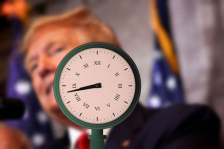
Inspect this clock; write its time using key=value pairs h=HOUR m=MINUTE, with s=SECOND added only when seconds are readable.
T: h=8 m=43
